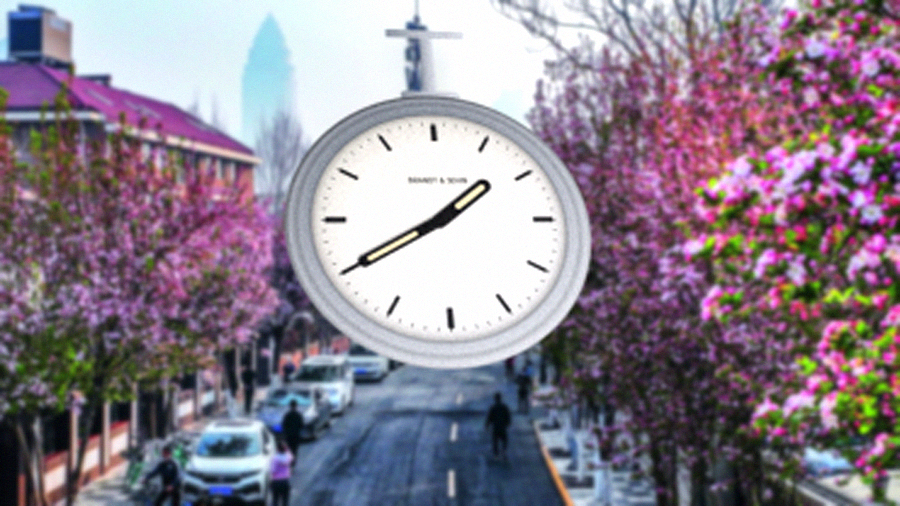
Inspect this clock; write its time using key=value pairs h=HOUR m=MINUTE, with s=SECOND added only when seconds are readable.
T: h=1 m=40
